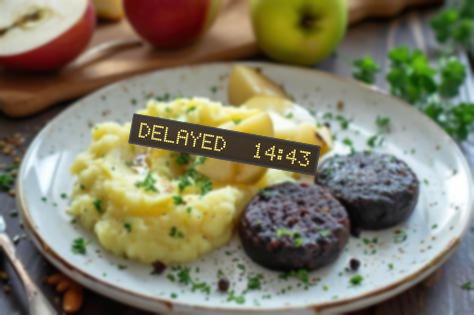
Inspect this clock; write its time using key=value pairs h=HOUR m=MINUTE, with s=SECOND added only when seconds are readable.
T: h=14 m=43
